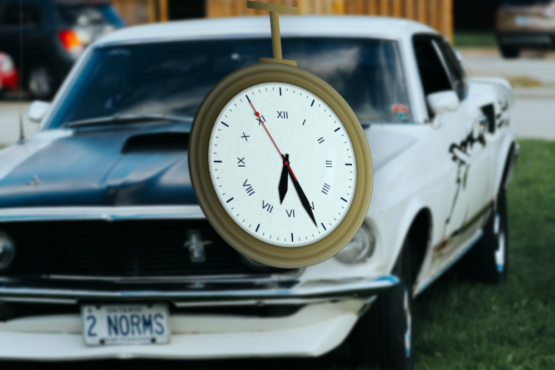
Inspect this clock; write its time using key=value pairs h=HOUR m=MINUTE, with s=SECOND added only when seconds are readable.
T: h=6 m=25 s=55
